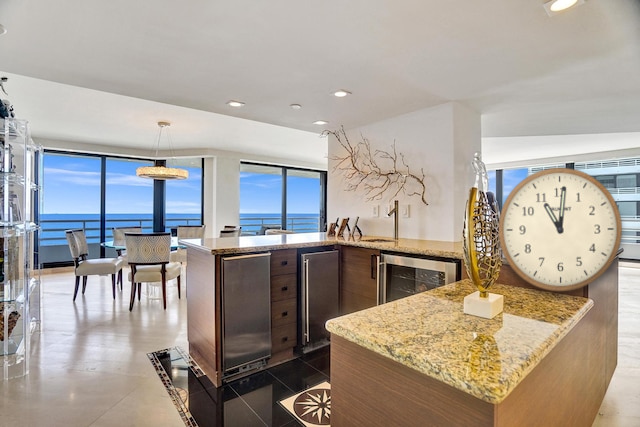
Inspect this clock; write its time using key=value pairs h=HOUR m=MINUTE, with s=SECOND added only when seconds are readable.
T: h=11 m=1
